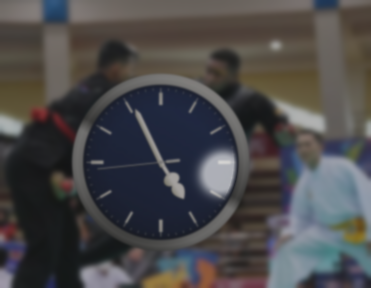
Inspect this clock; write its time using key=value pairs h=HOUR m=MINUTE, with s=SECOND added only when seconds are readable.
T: h=4 m=55 s=44
